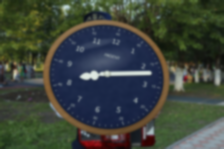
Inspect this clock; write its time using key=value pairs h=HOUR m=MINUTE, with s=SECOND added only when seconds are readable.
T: h=8 m=12
